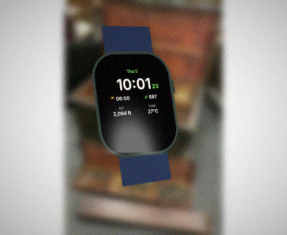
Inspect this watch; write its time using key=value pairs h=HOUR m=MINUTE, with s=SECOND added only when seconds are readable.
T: h=10 m=1
